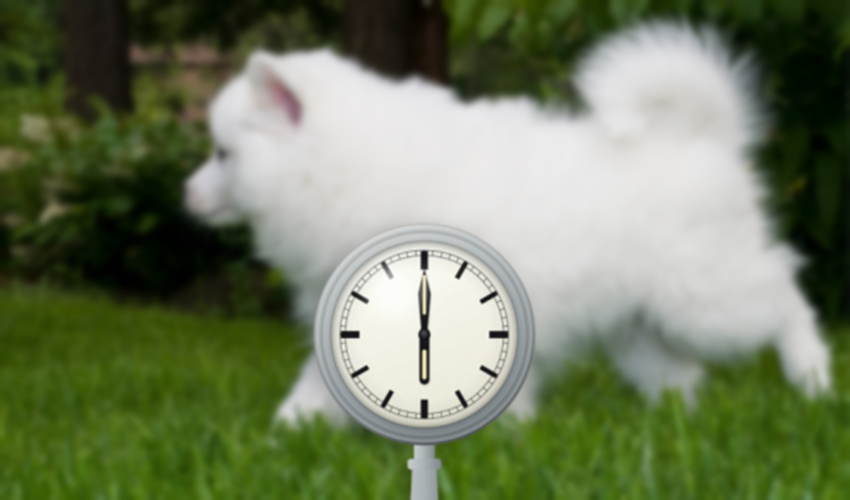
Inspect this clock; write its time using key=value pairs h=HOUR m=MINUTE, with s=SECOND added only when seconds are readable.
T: h=6 m=0
